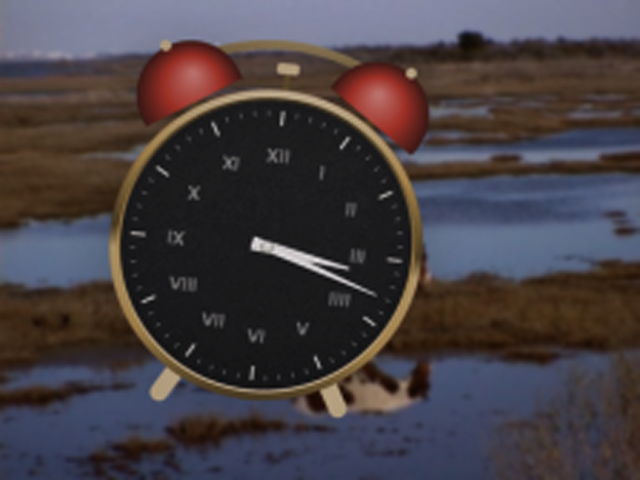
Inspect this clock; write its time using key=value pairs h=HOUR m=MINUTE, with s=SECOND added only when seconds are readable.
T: h=3 m=18
